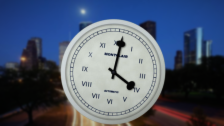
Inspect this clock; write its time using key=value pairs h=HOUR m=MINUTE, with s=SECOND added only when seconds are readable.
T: h=4 m=1
